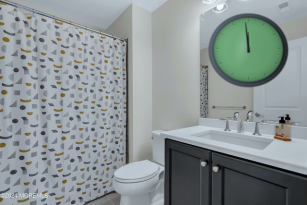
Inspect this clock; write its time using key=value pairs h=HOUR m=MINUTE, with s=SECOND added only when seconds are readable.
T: h=11 m=59
